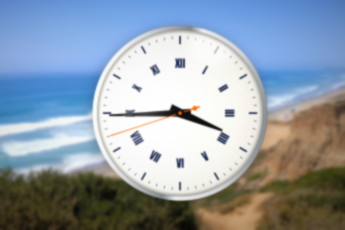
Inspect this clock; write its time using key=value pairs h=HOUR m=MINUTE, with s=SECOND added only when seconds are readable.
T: h=3 m=44 s=42
